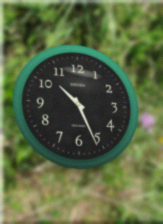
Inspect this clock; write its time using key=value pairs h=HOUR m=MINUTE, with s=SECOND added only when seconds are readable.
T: h=10 m=26
